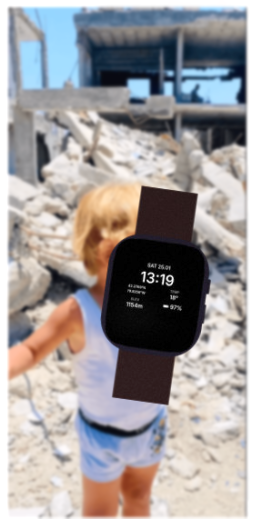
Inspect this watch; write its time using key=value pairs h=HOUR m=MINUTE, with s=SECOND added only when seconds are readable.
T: h=13 m=19
